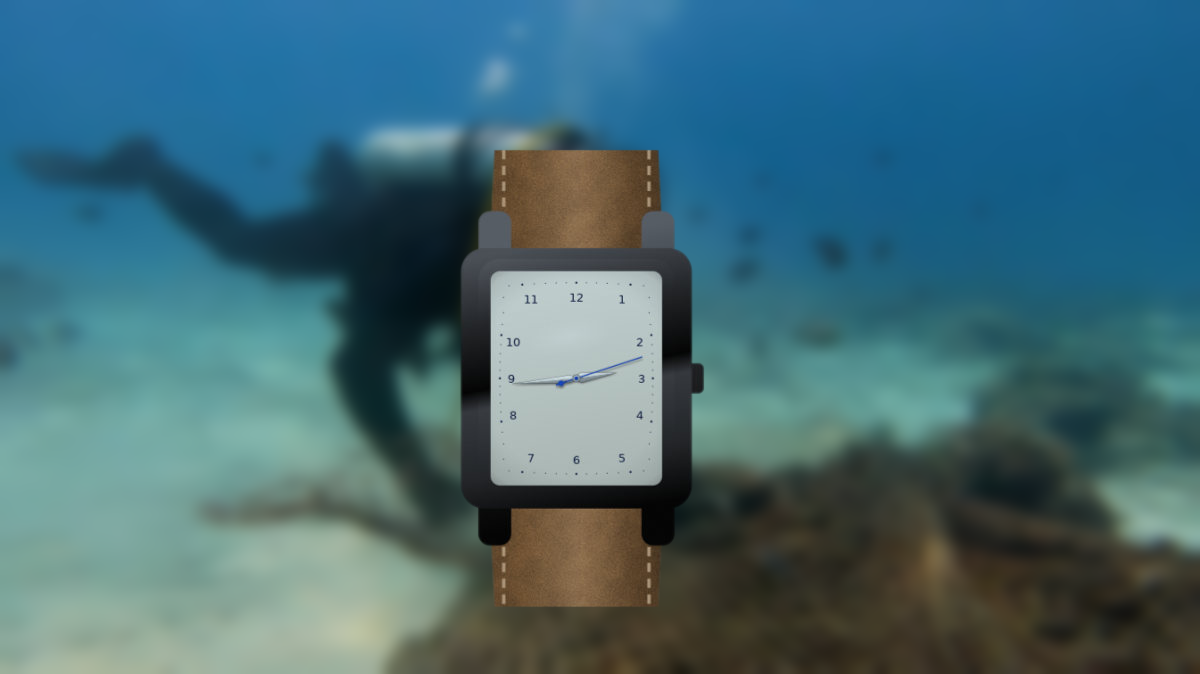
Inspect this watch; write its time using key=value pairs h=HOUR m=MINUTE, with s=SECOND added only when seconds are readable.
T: h=2 m=44 s=12
